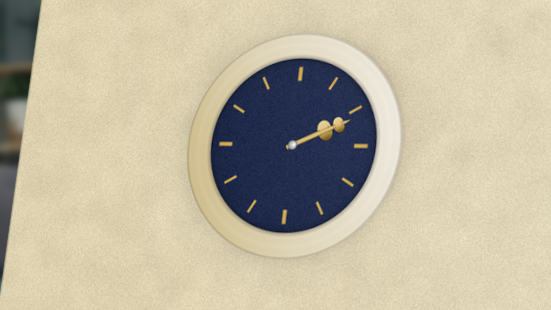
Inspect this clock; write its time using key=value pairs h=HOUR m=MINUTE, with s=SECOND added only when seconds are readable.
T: h=2 m=11
